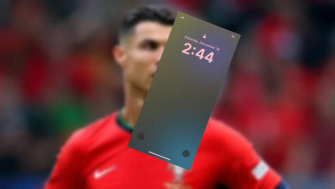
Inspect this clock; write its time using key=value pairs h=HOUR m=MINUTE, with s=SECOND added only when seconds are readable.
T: h=2 m=44
